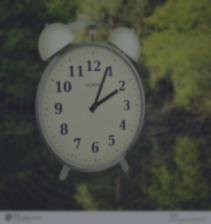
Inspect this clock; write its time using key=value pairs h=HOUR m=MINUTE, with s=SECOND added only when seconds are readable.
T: h=2 m=4
